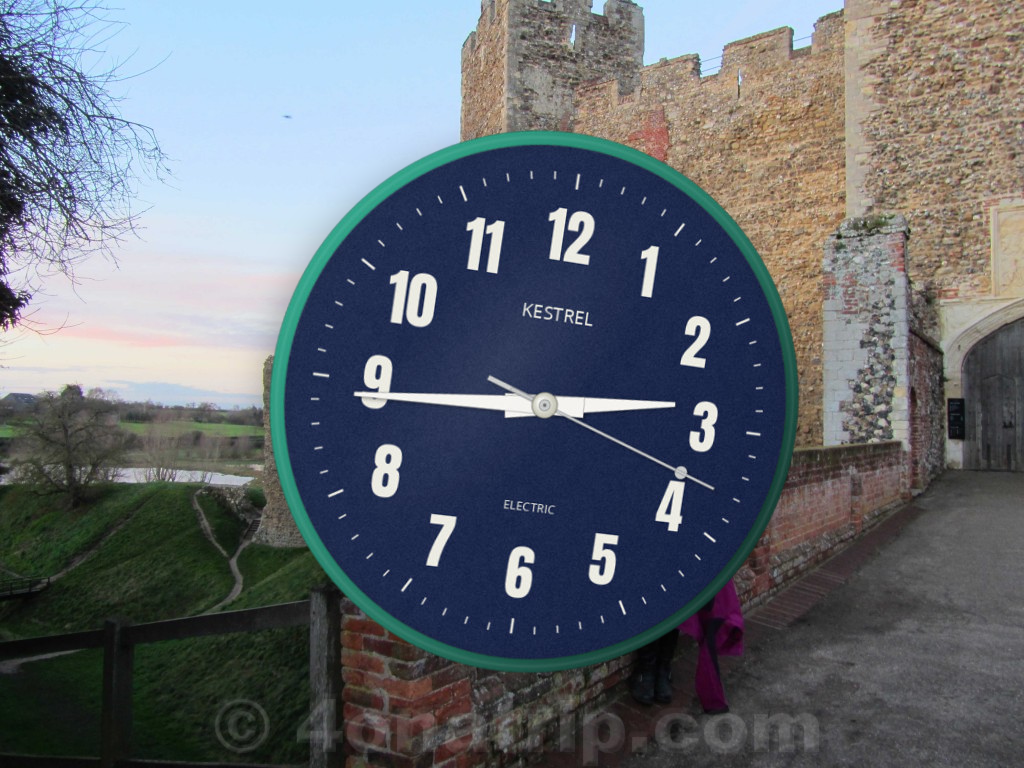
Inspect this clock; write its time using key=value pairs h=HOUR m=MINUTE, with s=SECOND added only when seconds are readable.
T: h=2 m=44 s=18
